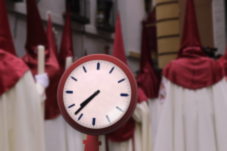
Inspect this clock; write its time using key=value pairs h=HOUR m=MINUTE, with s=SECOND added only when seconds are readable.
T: h=7 m=37
